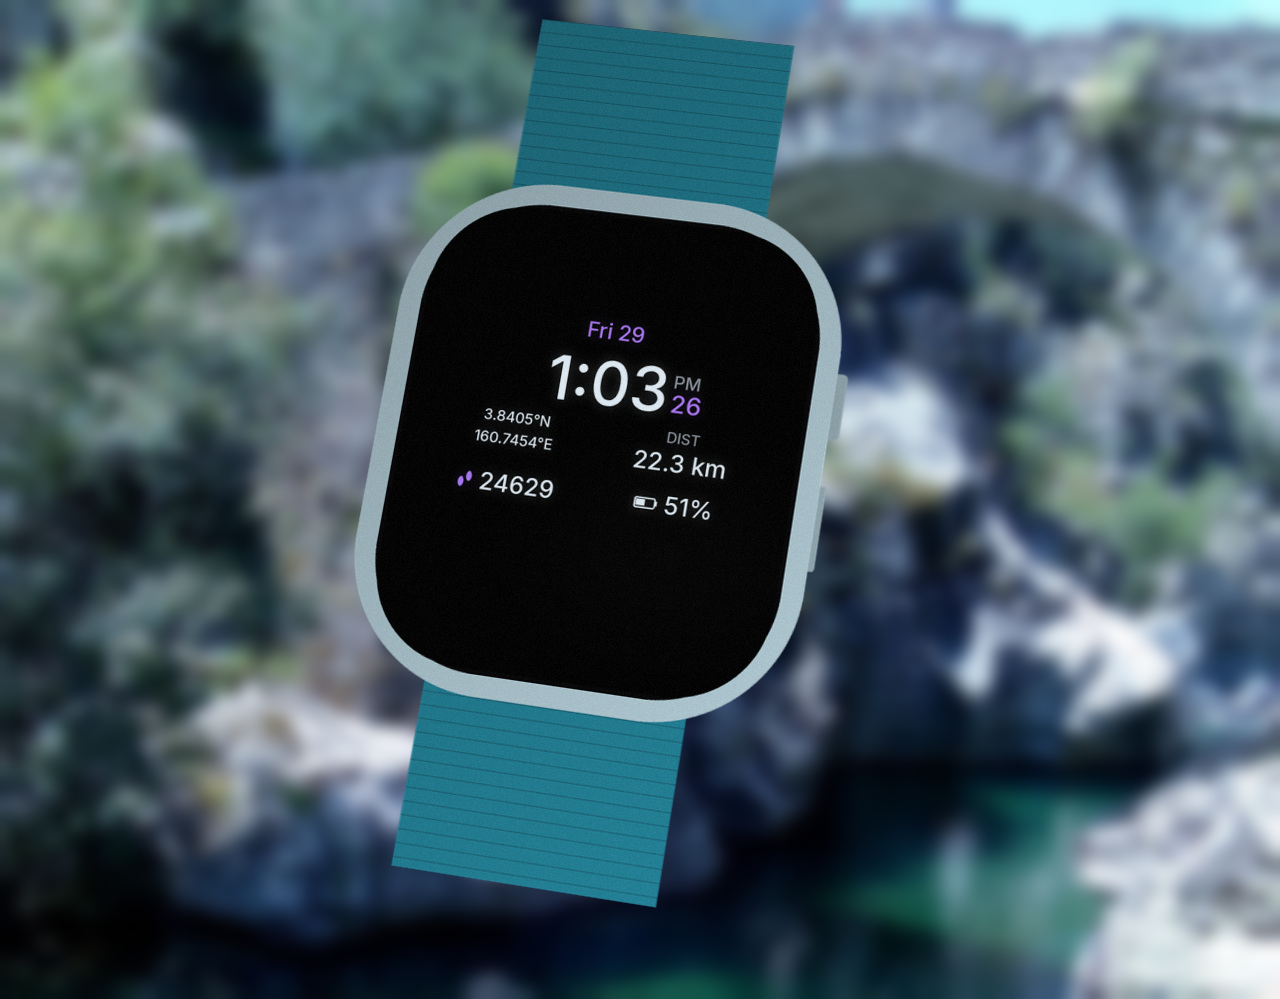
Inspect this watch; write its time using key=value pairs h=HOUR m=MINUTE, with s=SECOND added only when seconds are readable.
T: h=1 m=3 s=26
